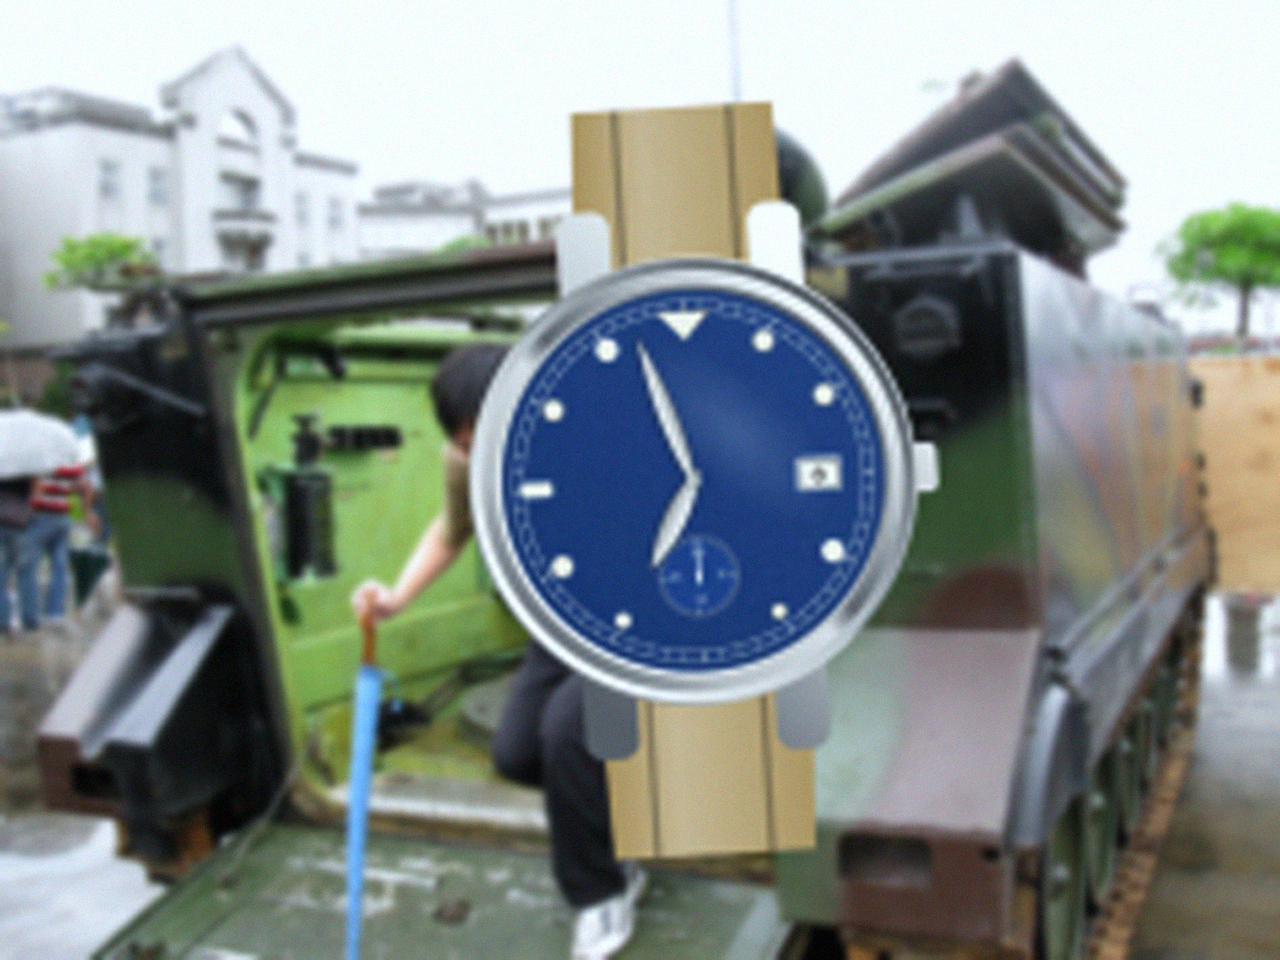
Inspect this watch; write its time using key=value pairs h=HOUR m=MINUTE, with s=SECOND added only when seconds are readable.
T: h=6 m=57
